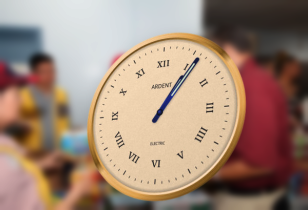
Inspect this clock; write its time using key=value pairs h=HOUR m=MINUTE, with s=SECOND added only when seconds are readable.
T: h=1 m=6
